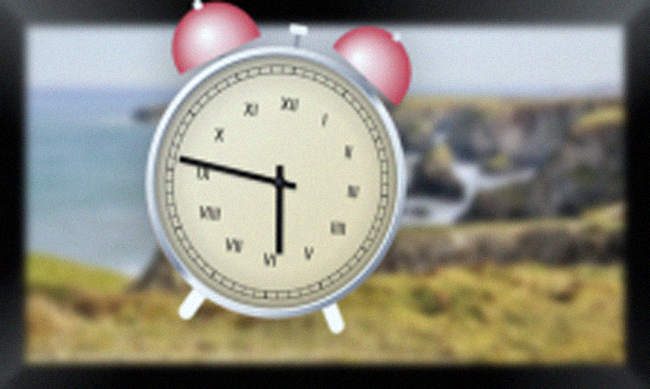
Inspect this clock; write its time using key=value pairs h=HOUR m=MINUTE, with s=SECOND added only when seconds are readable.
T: h=5 m=46
